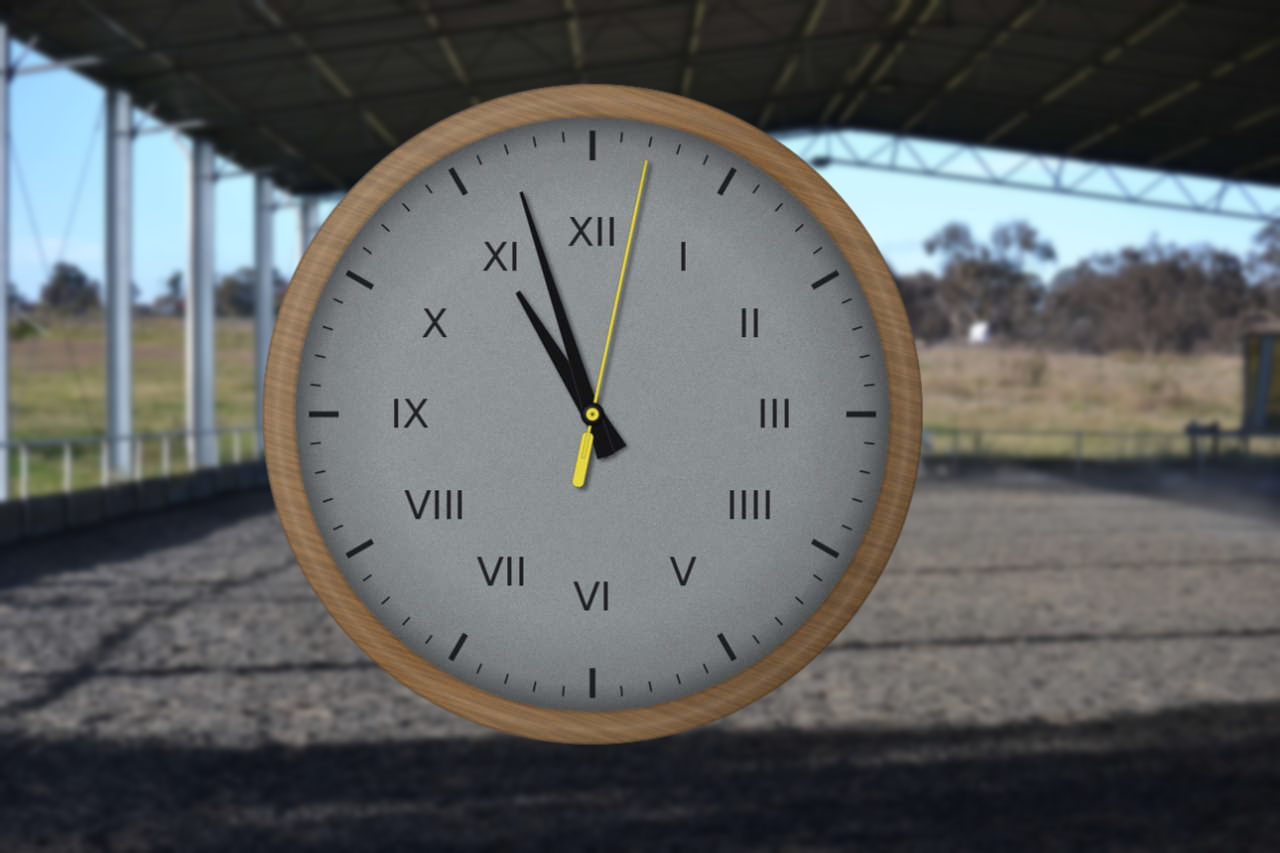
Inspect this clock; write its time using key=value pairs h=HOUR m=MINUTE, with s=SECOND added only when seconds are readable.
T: h=10 m=57 s=2
